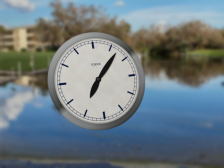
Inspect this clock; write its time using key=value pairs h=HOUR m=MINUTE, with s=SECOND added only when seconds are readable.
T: h=7 m=7
